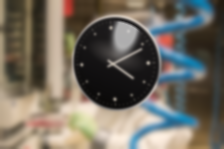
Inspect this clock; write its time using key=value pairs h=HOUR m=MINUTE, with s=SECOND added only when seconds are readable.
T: h=4 m=11
